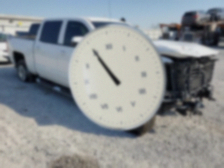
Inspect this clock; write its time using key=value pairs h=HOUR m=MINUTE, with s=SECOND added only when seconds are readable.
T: h=10 m=55
